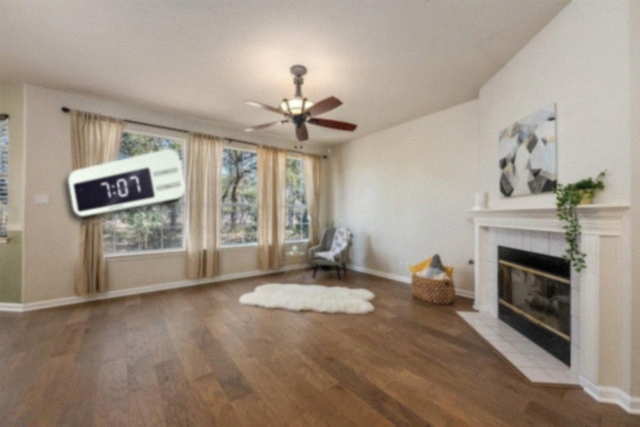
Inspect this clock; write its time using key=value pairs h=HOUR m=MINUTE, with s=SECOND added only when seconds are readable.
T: h=7 m=7
